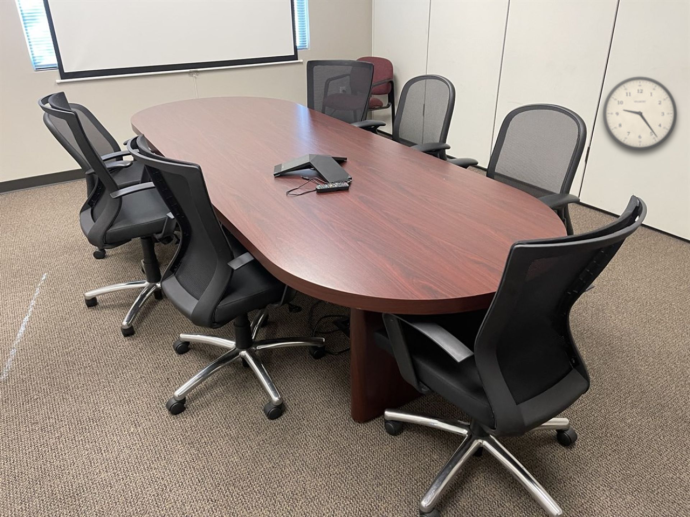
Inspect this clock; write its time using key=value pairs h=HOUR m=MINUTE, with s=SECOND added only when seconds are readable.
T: h=9 m=24
